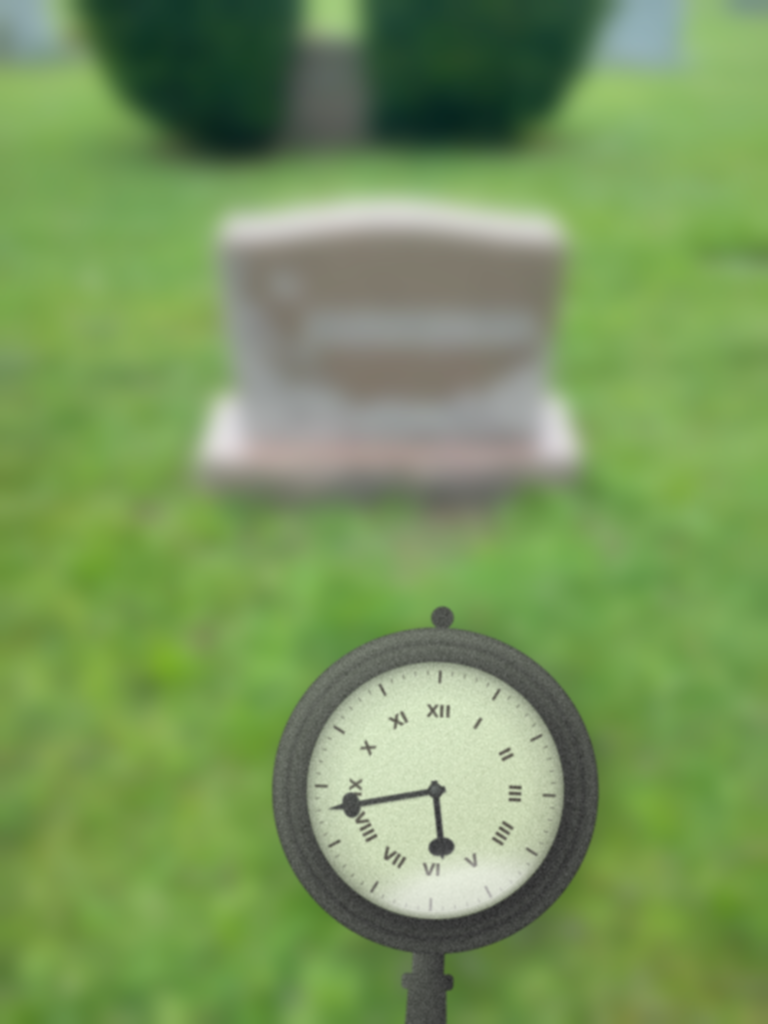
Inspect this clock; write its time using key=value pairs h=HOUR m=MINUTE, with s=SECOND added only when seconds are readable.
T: h=5 m=43
